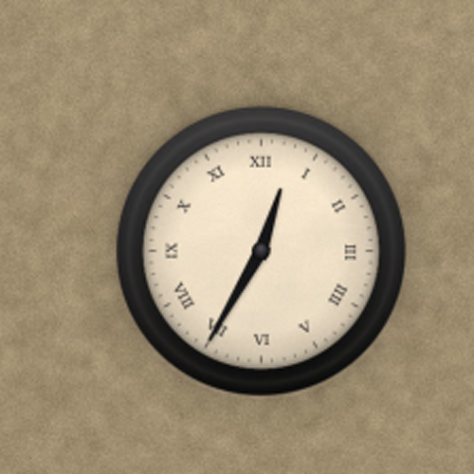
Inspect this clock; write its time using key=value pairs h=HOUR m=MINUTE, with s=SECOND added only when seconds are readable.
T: h=12 m=35
